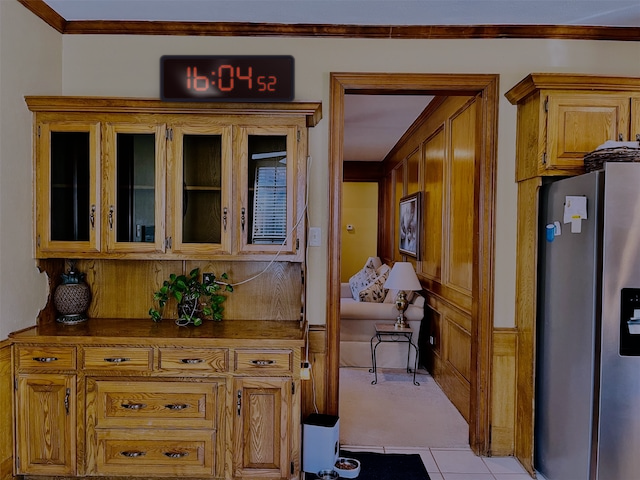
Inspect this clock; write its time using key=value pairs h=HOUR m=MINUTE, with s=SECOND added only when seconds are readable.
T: h=16 m=4 s=52
